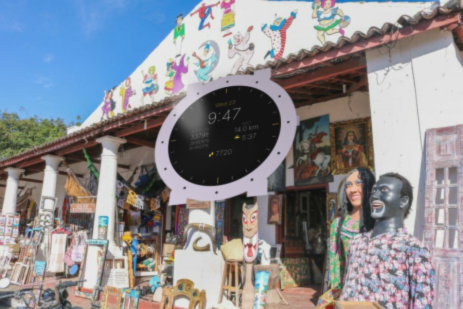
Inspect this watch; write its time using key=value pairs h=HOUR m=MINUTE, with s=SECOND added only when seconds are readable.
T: h=9 m=47
